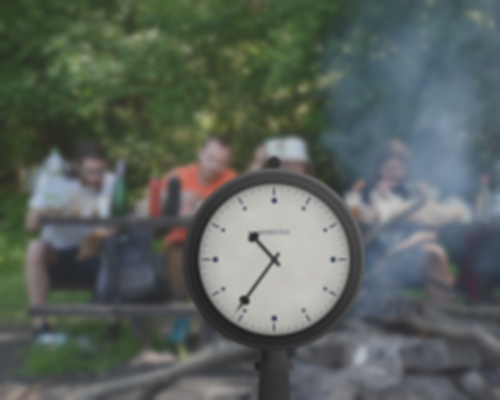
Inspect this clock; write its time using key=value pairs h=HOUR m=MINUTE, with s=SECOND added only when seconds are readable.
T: h=10 m=36
